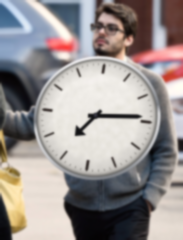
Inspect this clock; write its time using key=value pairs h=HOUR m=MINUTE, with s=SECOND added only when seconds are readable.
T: h=7 m=14
